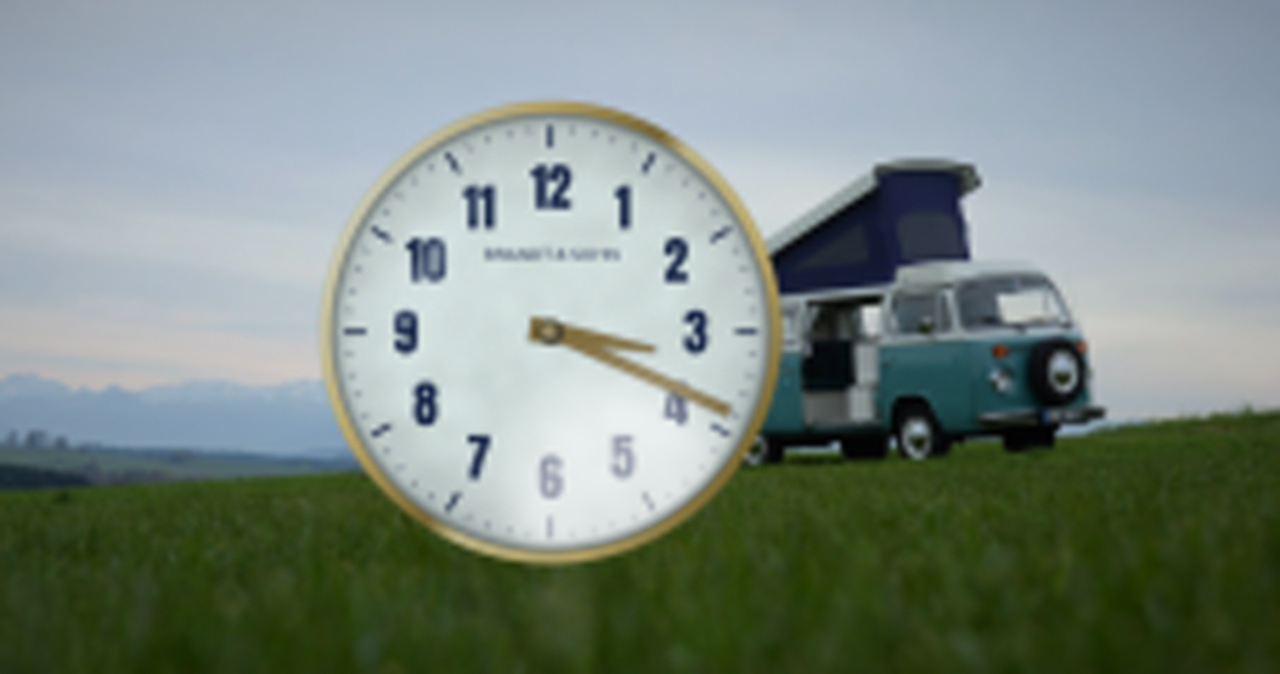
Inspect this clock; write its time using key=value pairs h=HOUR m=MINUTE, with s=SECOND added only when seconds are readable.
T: h=3 m=19
